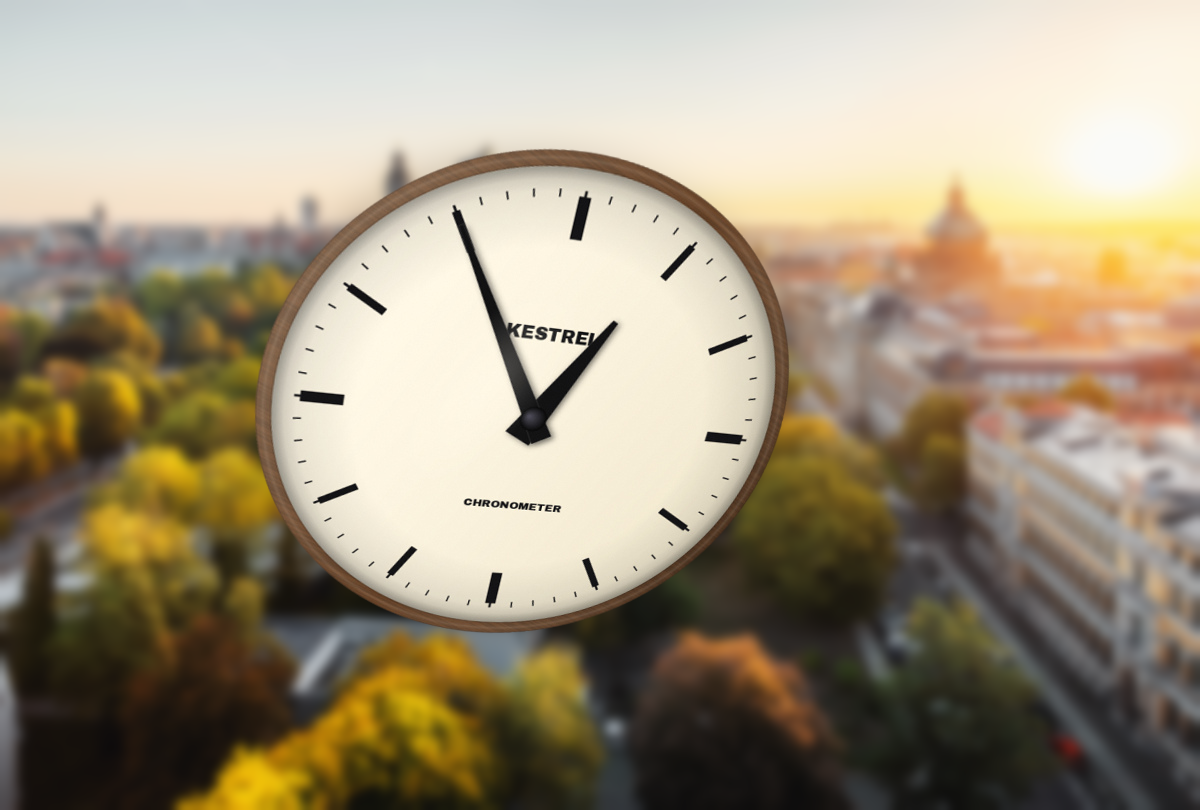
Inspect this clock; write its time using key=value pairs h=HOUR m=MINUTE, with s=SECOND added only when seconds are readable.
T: h=12 m=55
